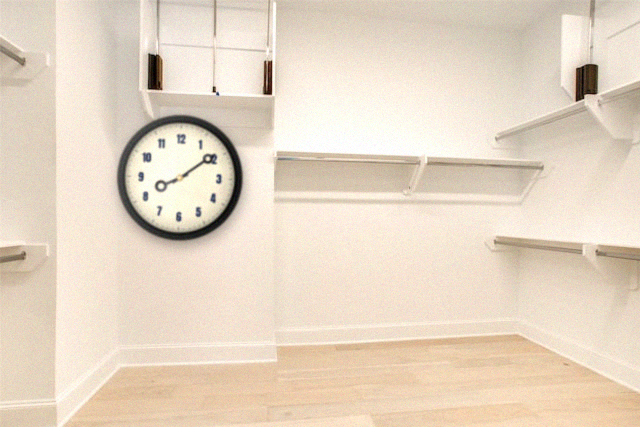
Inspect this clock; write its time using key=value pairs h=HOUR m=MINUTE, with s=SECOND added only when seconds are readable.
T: h=8 m=9
